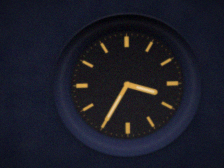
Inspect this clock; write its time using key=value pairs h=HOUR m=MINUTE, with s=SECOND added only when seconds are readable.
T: h=3 m=35
